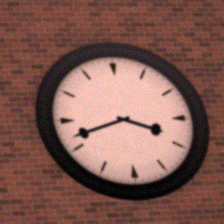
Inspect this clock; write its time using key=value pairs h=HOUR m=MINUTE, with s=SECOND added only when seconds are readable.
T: h=3 m=42
